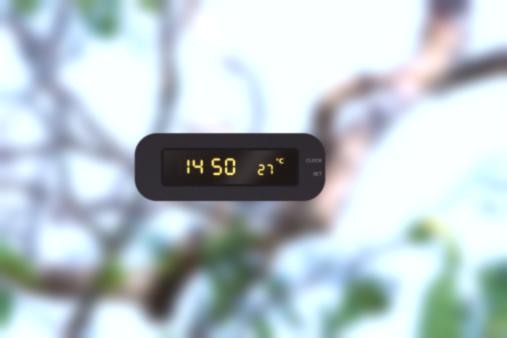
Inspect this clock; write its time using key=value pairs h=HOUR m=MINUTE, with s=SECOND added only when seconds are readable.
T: h=14 m=50
